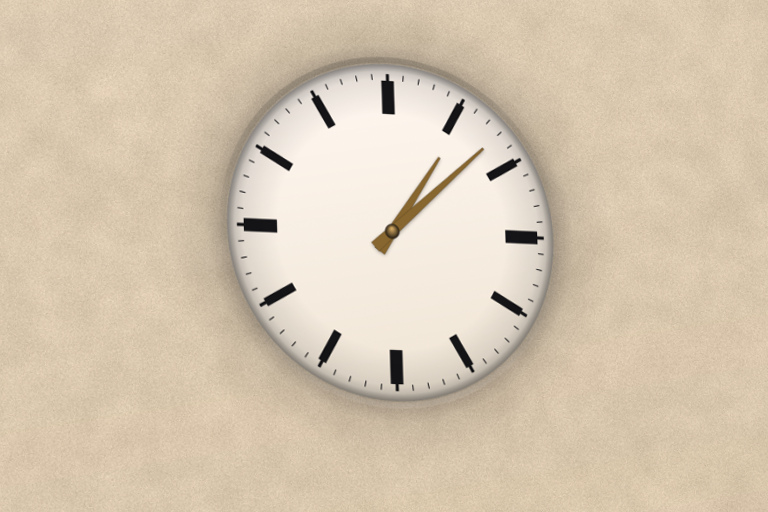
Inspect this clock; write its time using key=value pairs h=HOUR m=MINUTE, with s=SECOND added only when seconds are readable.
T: h=1 m=8
